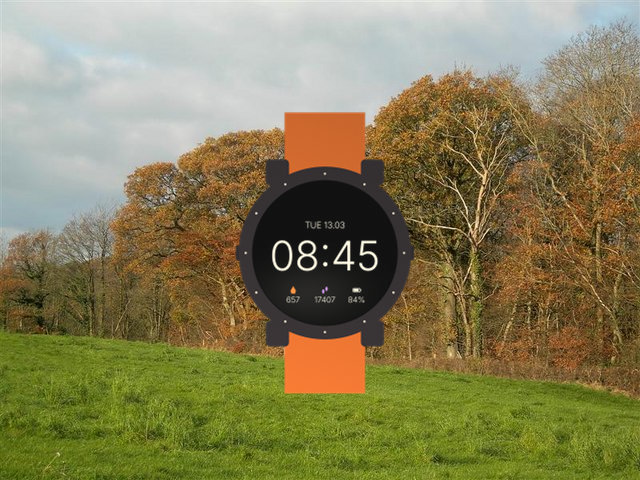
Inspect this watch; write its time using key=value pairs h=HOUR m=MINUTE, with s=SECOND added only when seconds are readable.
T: h=8 m=45
